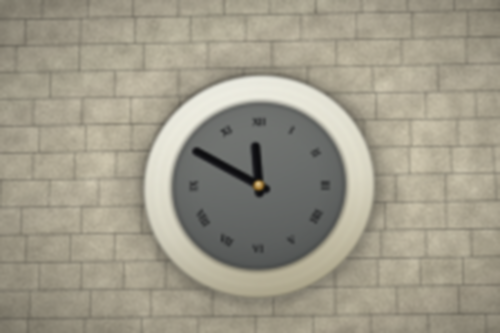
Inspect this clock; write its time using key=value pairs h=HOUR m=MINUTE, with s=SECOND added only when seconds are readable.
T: h=11 m=50
